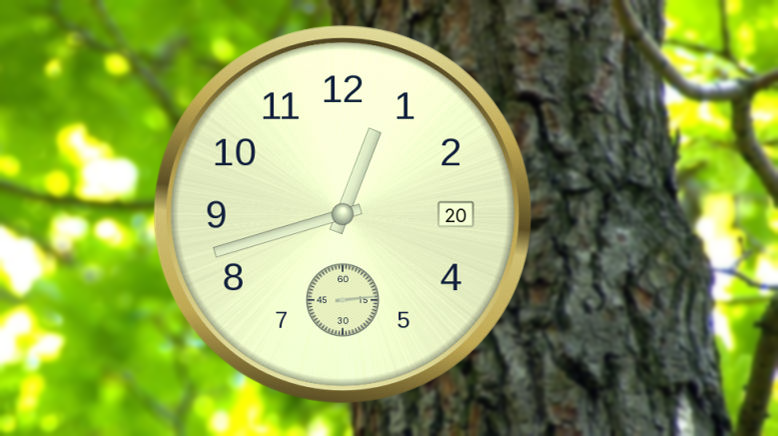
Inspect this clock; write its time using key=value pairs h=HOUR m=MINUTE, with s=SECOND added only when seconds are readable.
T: h=12 m=42 s=14
